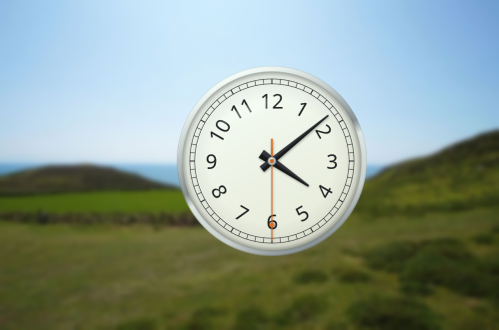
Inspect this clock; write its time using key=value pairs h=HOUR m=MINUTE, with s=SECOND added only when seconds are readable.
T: h=4 m=8 s=30
